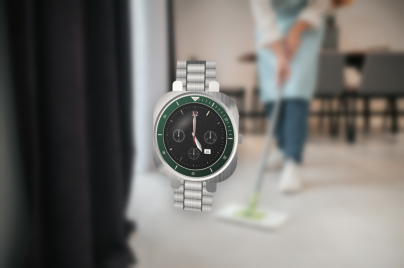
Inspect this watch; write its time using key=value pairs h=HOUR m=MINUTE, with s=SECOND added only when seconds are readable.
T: h=5 m=0
